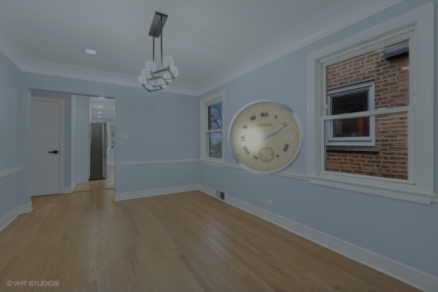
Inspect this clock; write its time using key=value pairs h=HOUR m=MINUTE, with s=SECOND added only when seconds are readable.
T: h=2 m=10
